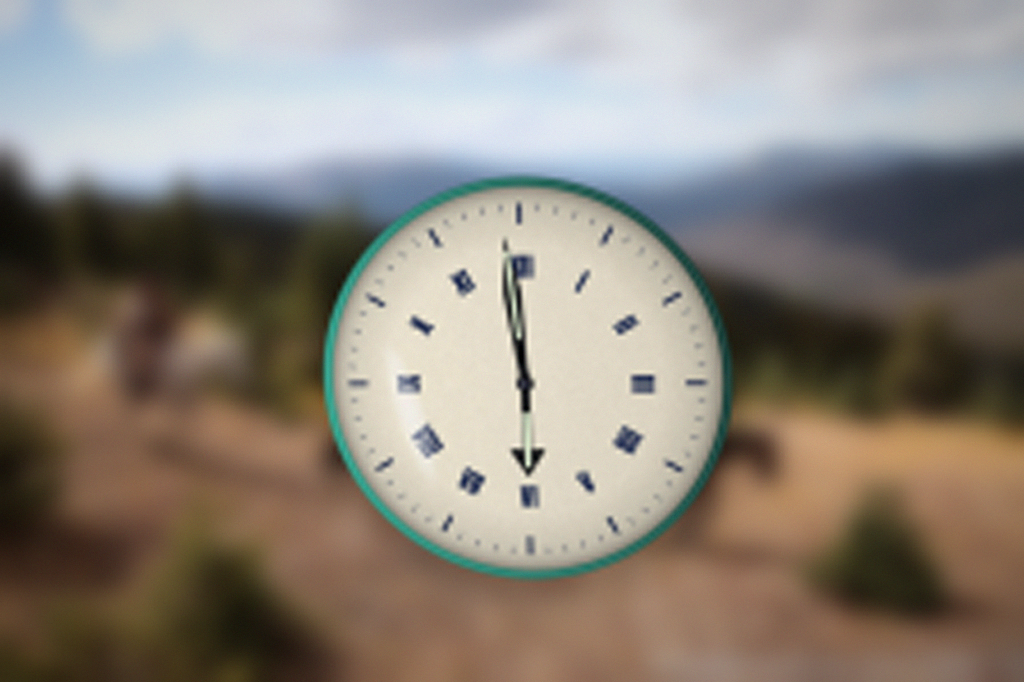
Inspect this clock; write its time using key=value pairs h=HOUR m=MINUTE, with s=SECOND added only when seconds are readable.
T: h=5 m=59
